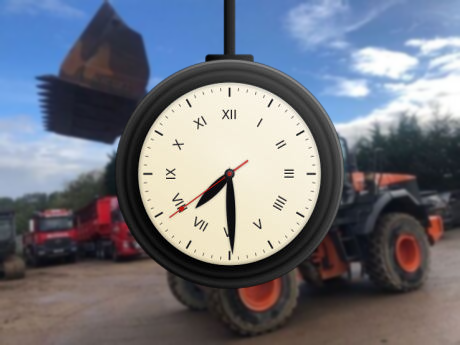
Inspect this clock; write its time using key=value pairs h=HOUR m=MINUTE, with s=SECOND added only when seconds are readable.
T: h=7 m=29 s=39
